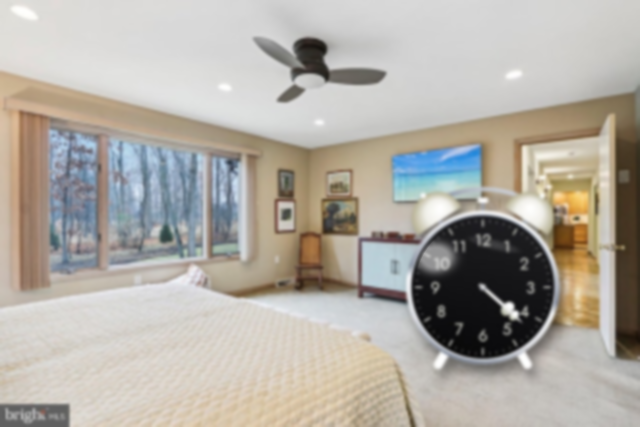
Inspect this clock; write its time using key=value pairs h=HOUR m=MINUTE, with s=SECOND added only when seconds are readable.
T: h=4 m=22
